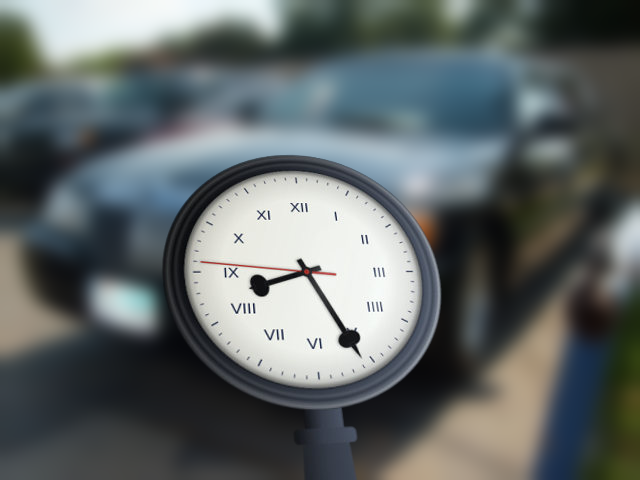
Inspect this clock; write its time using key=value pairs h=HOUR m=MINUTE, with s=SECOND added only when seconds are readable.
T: h=8 m=25 s=46
